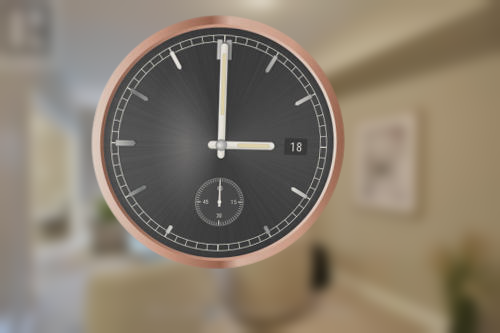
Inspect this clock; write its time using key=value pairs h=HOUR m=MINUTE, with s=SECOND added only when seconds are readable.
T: h=3 m=0
